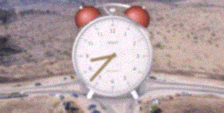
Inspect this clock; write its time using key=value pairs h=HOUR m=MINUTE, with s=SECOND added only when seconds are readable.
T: h=8 m=37
